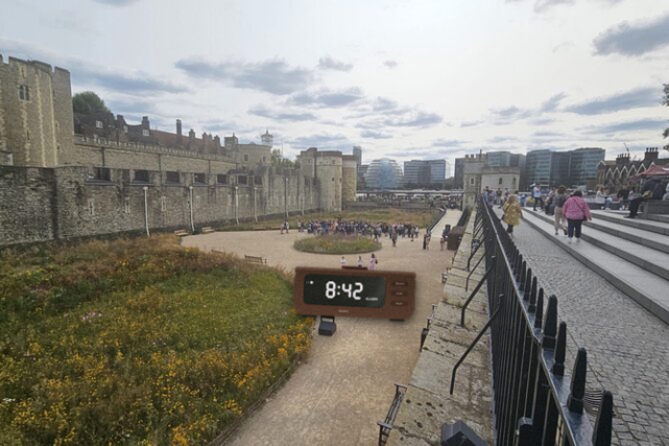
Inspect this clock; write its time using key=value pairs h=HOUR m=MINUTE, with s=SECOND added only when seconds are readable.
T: h=8 m=42
